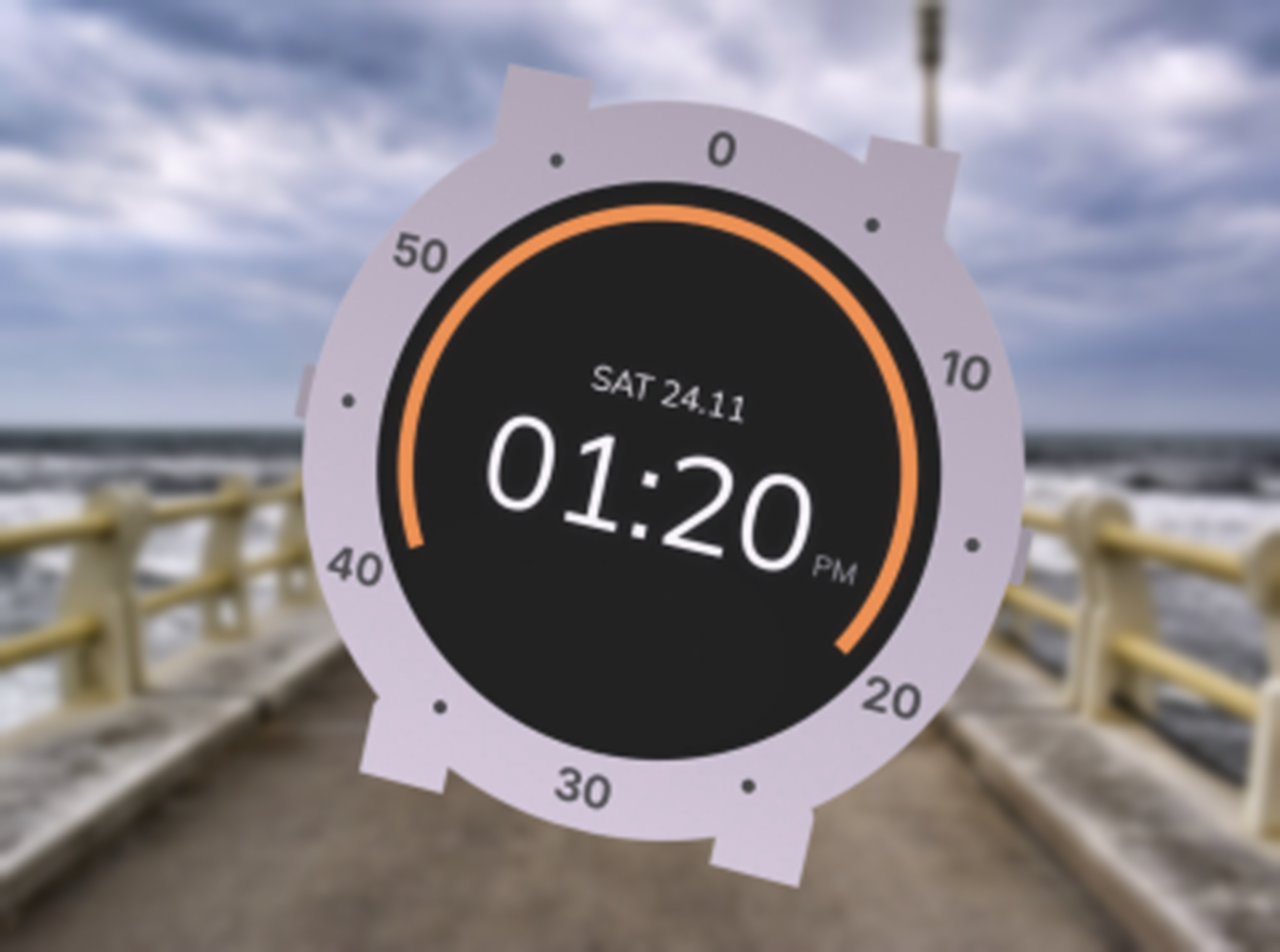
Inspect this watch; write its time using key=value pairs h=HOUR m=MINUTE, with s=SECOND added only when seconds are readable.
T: h=1 m=20
